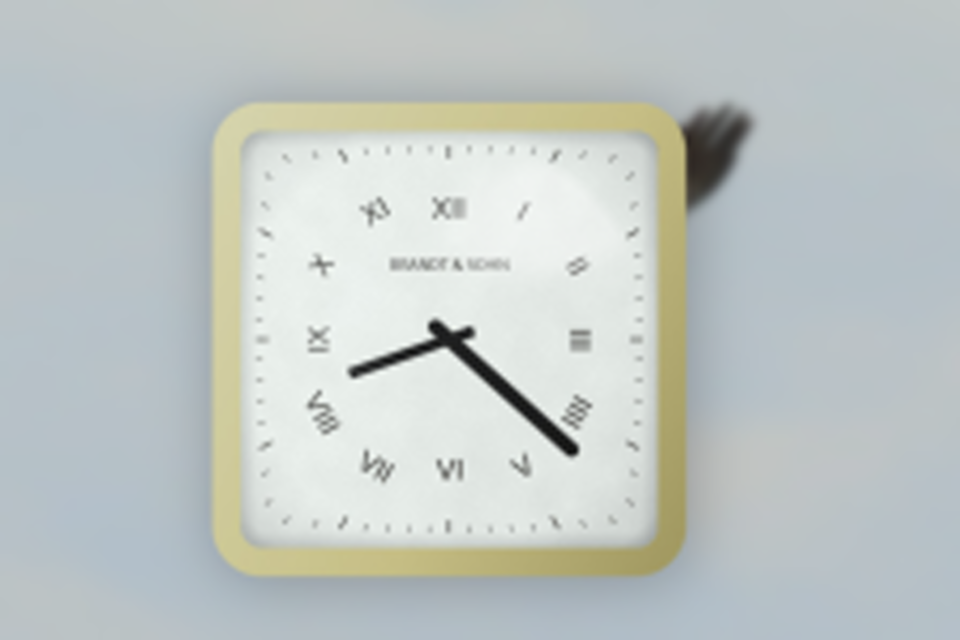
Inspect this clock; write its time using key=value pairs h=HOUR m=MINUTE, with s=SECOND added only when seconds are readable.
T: h=8 m=22
